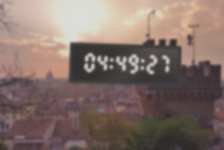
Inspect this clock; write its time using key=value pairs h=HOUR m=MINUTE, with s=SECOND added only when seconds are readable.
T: h=4 m=49 s=27
